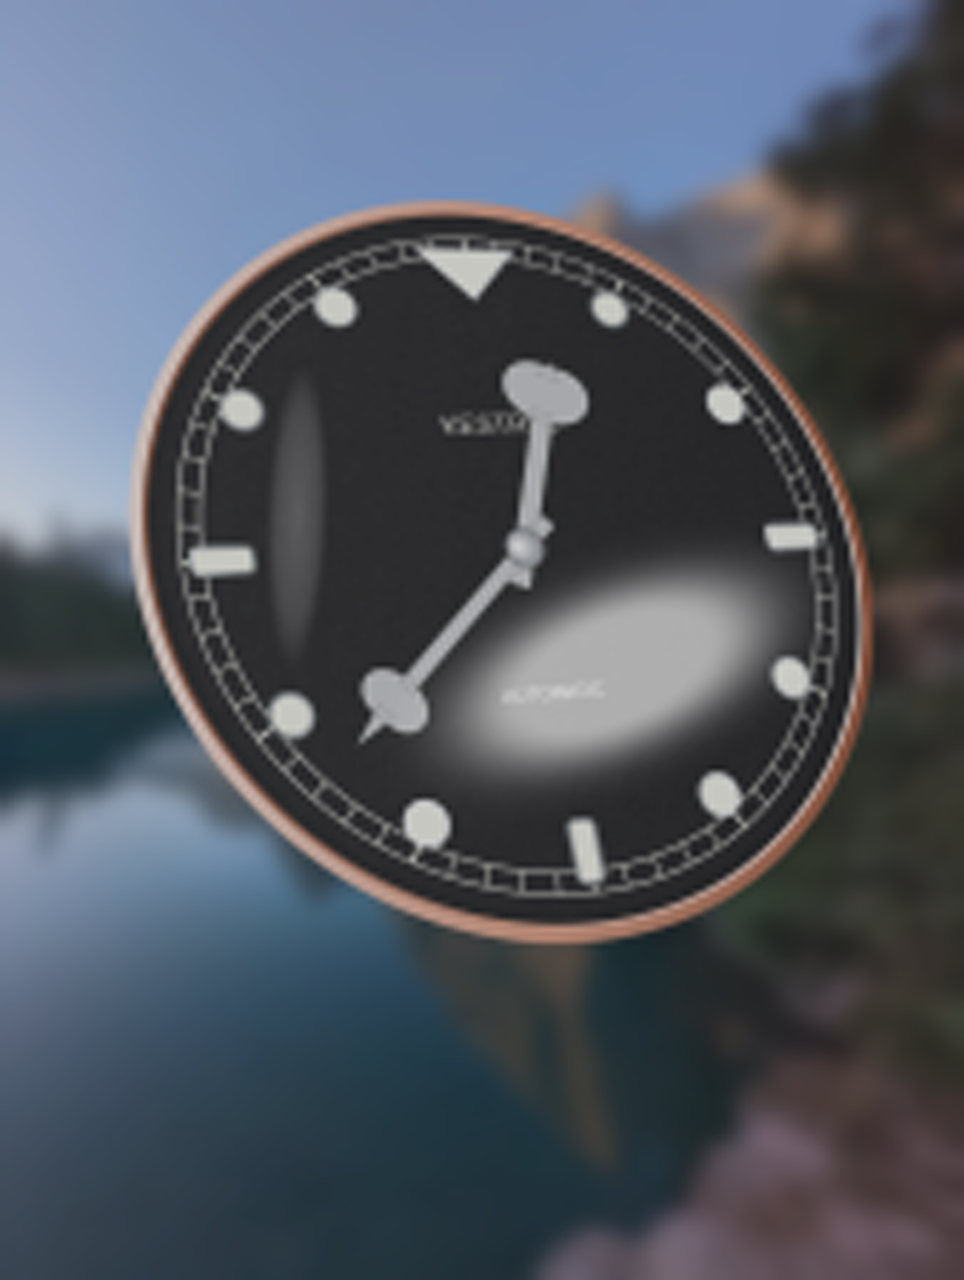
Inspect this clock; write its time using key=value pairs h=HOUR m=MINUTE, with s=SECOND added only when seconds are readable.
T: h=12 m=38
